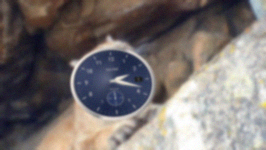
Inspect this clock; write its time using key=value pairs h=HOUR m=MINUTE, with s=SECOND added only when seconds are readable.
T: h=2 m=18
